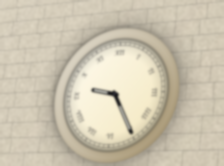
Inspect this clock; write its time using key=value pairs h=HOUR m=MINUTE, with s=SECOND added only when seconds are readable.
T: h=9 m=25
